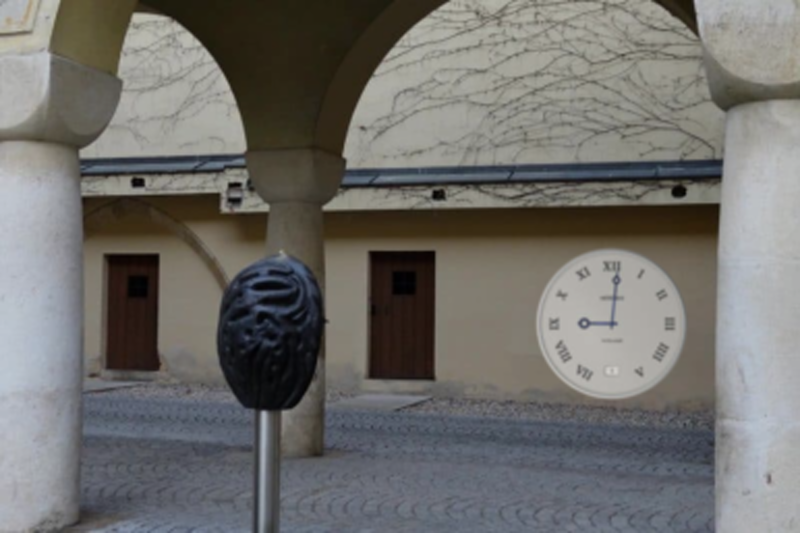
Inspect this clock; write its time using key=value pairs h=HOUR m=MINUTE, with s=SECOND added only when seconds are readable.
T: h=9 m=1
